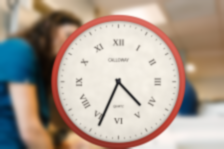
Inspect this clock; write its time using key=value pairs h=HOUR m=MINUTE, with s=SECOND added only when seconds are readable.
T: h=4 m=34
